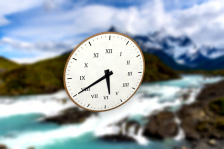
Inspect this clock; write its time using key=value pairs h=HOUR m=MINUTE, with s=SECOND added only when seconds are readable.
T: h=5 m=40
